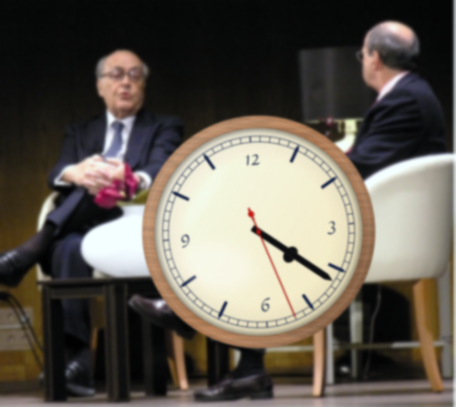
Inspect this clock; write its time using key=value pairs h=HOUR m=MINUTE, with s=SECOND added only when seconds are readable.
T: h=4 m=21 s=27
